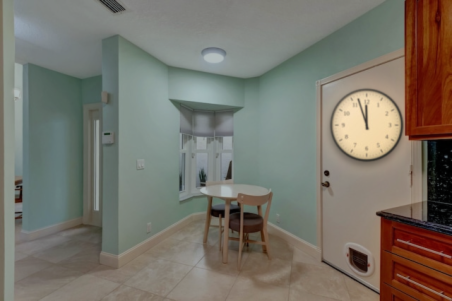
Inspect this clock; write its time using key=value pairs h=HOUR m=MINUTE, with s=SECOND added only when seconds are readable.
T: h=11 m=57
